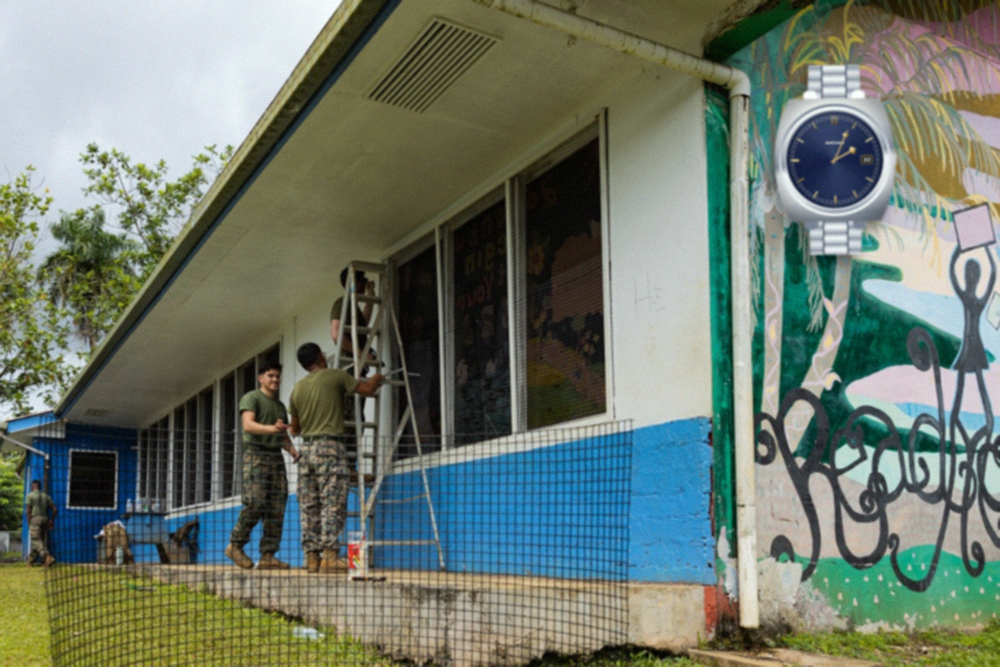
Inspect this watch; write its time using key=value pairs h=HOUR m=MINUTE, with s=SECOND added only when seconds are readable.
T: h=2 m=4
